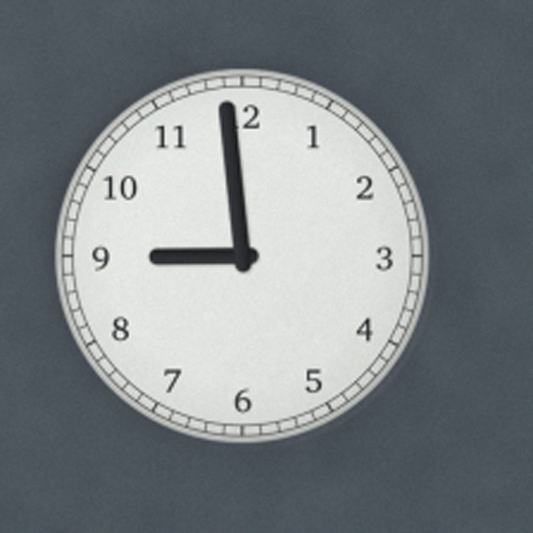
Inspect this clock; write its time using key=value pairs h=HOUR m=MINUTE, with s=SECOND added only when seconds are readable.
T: h=8 m=59
